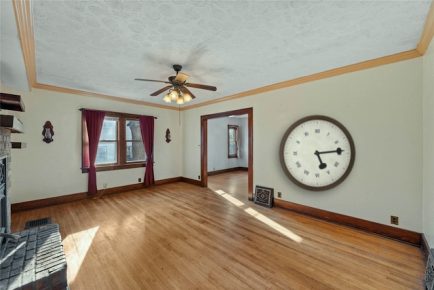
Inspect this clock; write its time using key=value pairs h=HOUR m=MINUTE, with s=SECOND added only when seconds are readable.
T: h=5 m=14
